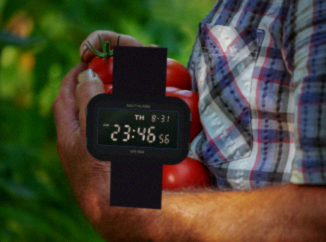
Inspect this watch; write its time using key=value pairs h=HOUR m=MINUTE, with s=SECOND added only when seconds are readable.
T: h=23 m=46
